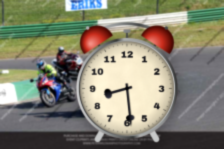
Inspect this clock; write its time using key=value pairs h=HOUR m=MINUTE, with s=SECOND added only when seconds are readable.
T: h=8 m=29
